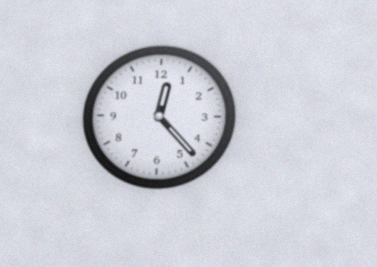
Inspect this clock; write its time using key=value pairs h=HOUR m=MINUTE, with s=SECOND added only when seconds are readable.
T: h=12 m=23
